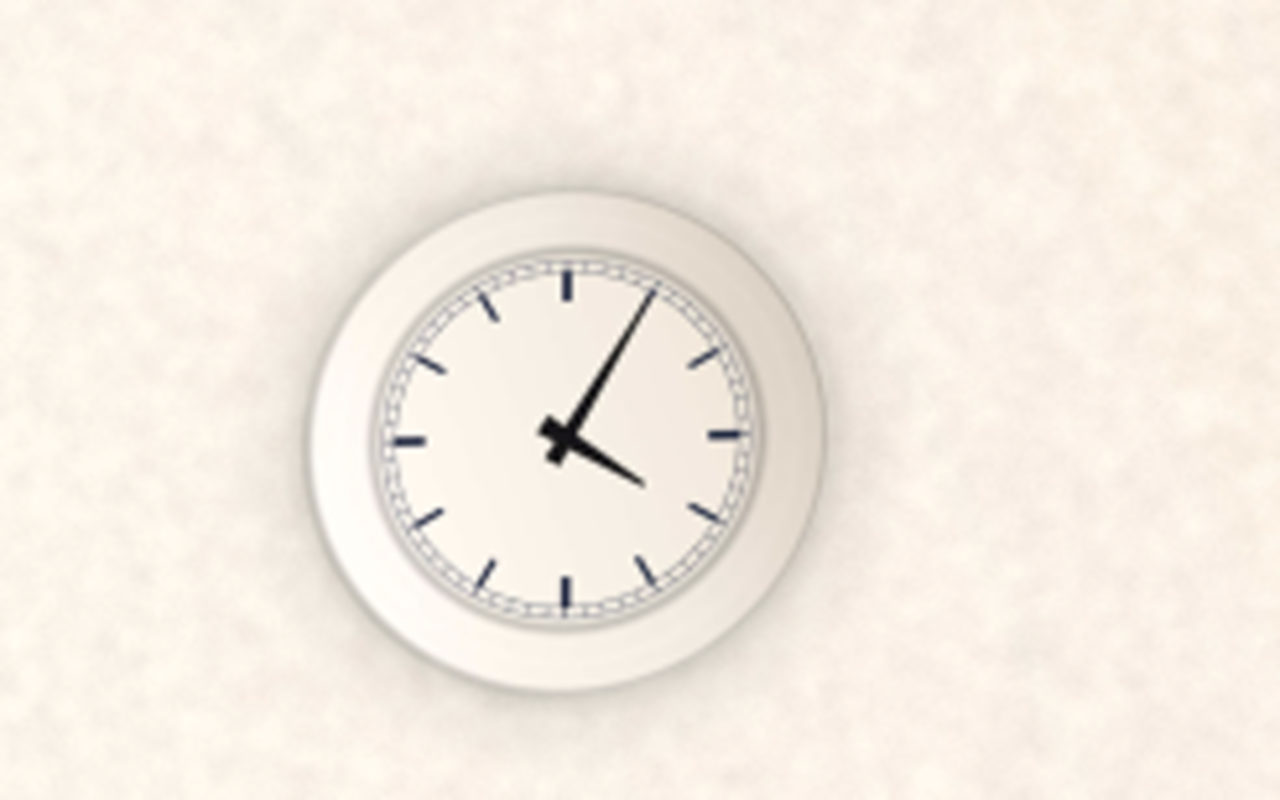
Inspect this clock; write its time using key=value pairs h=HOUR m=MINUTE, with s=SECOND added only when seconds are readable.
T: h=4 m=5
